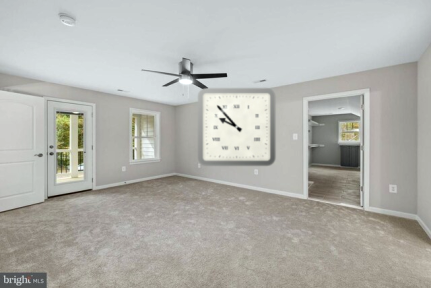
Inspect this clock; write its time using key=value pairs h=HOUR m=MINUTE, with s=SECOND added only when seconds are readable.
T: h=9 m=53
